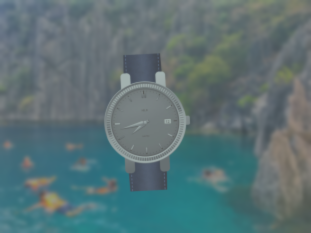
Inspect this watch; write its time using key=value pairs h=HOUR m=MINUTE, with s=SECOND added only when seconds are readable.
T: h=7 m=43
